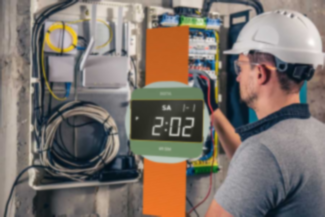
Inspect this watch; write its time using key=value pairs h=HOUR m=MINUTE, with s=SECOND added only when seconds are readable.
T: h=2 m=2
